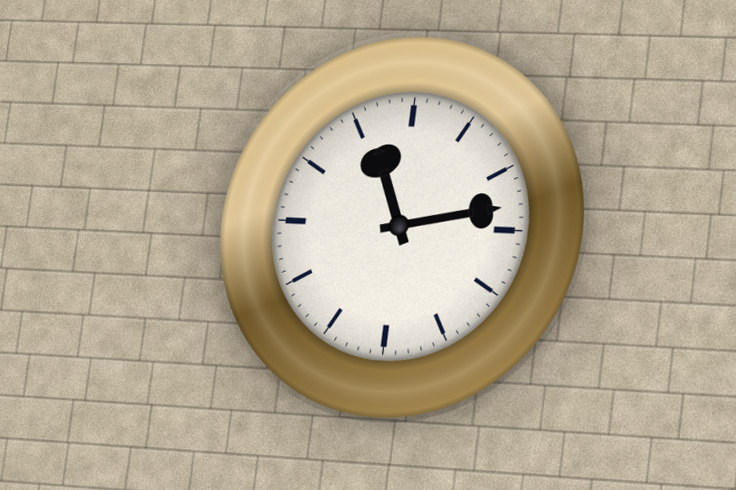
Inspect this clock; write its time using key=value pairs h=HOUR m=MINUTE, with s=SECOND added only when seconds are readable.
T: h=11 m=13
